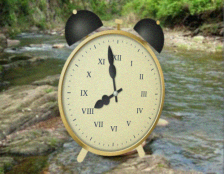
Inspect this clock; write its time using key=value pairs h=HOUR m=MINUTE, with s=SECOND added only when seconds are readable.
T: h=7 m=58
